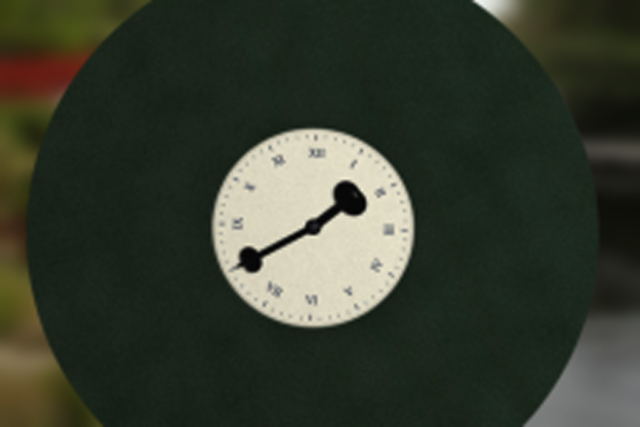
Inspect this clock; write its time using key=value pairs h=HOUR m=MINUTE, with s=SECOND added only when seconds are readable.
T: h=1 m=40
